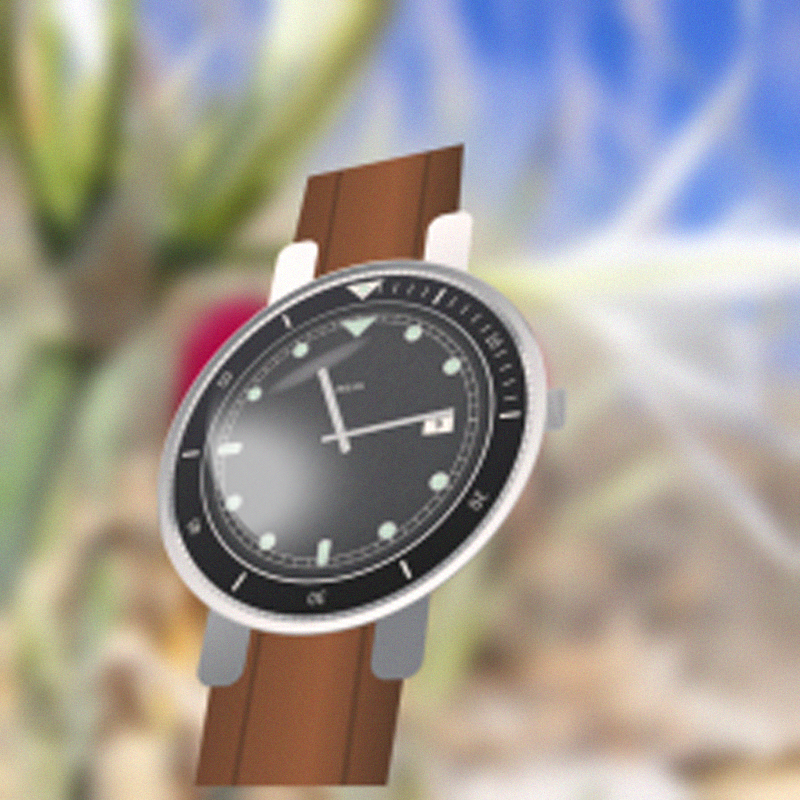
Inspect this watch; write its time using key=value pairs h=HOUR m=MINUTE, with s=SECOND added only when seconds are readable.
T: h=11 m=14
